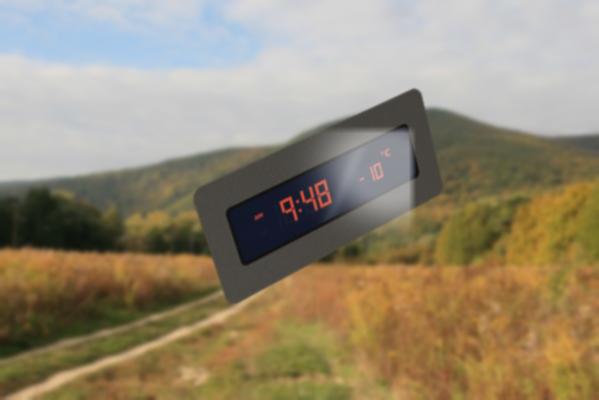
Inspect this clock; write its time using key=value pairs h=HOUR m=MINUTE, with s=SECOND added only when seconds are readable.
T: h=9 m=48
